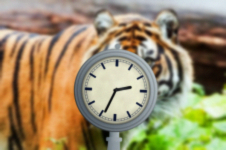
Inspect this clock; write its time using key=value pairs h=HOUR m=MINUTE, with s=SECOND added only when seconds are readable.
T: h=2 m=34
